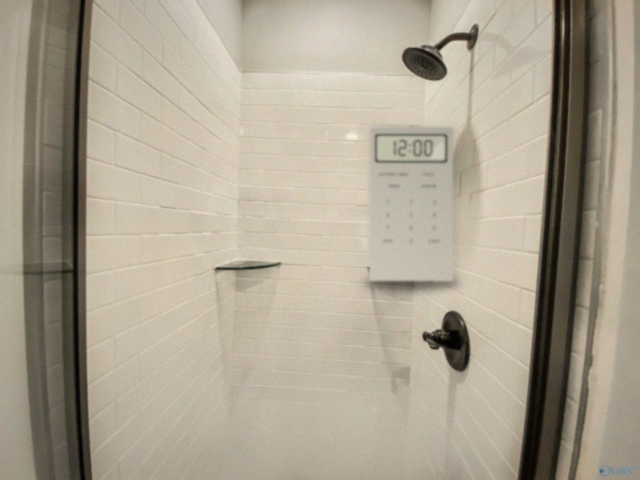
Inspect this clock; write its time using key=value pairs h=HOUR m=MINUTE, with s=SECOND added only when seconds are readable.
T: h=12 m=0
